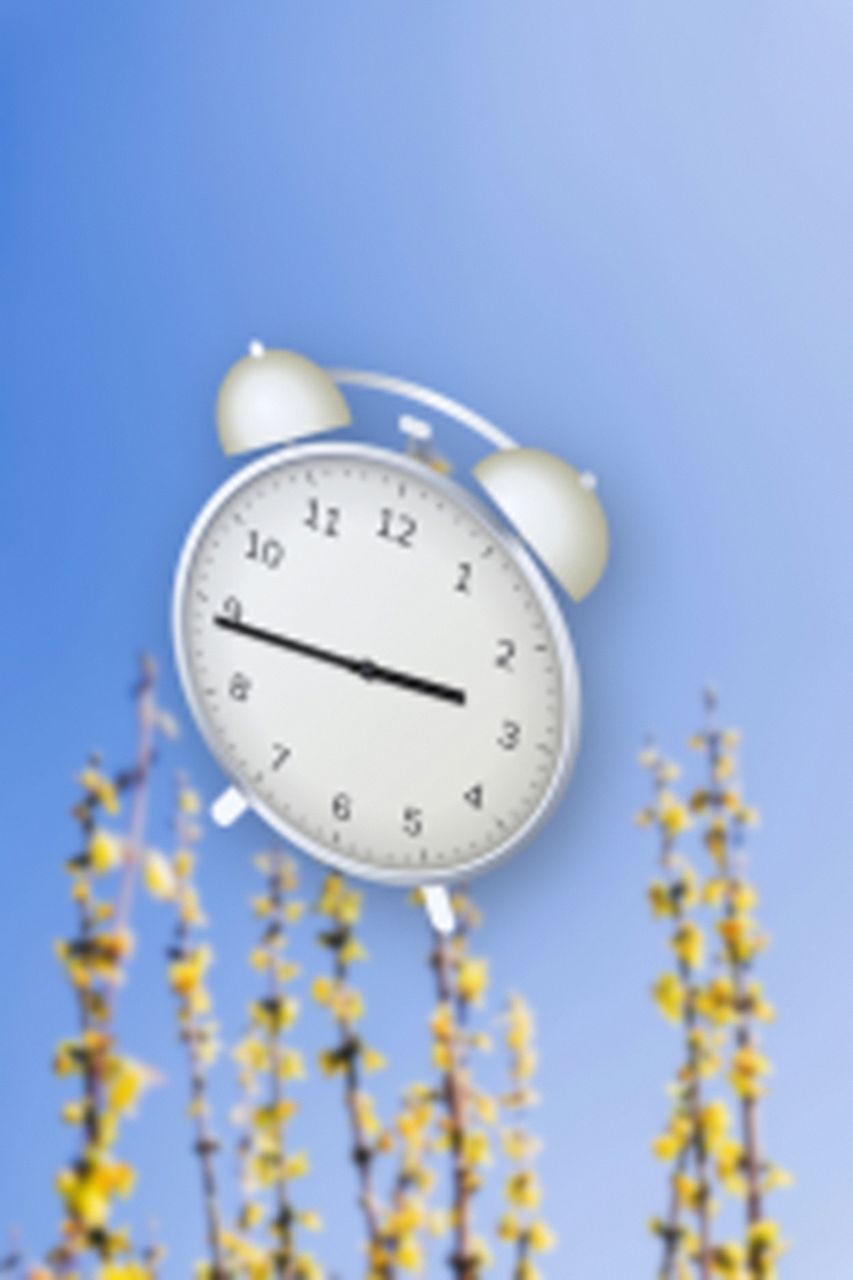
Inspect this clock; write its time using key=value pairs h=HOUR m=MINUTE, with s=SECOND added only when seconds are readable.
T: h=2 m=44
